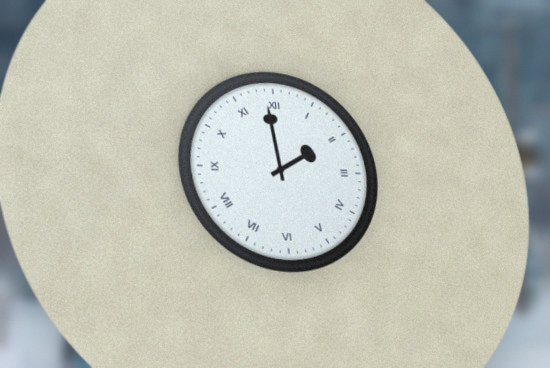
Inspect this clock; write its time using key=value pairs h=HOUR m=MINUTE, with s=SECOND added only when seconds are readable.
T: h=1 m=59
